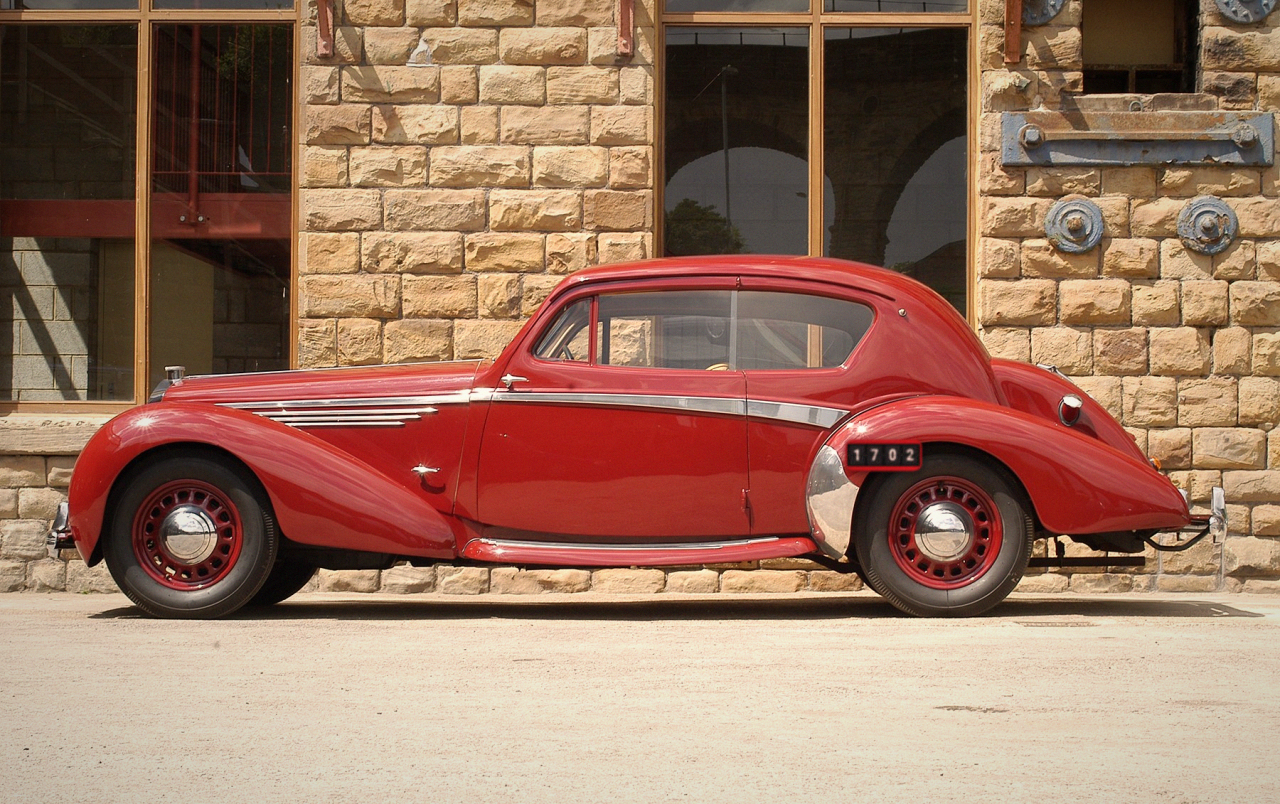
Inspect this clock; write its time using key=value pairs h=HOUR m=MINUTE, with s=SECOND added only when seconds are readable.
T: h=17 m=2
